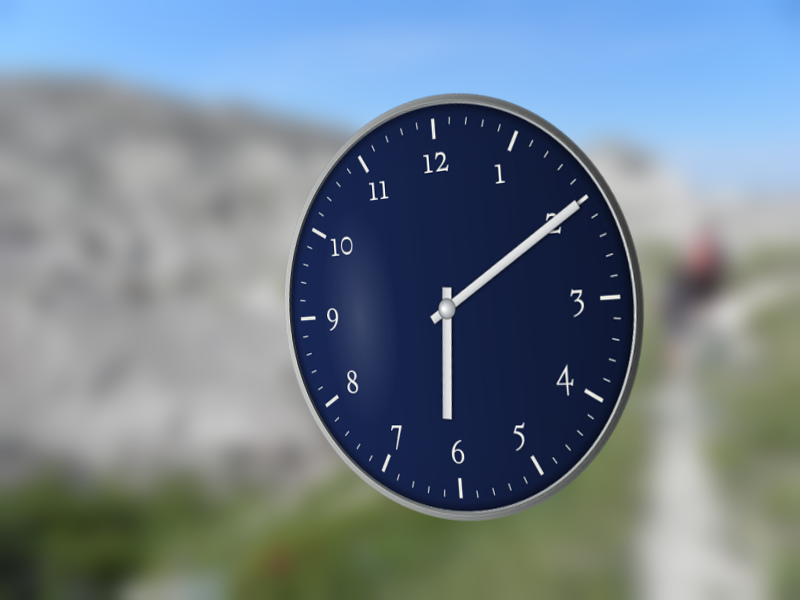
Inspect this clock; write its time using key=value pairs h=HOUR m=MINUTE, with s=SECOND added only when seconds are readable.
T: h=6 m=10
